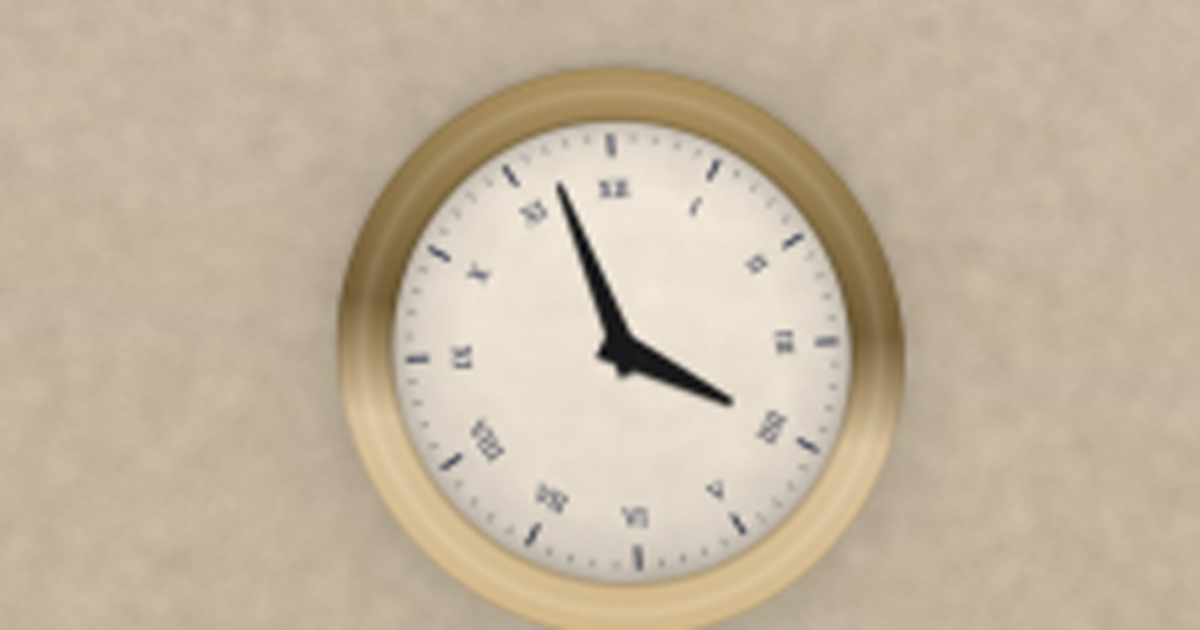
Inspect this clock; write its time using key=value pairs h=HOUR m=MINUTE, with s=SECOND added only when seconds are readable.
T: h=3 m=57
